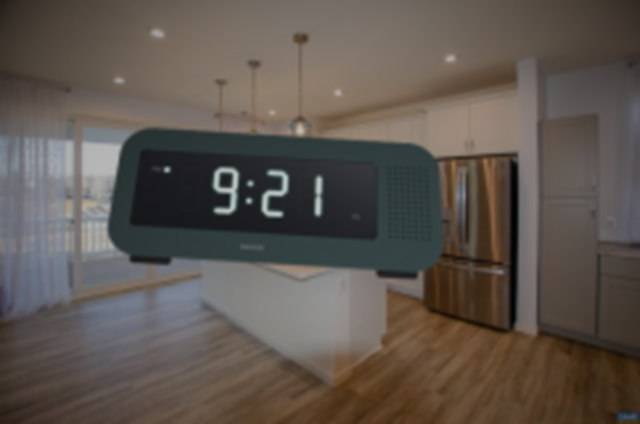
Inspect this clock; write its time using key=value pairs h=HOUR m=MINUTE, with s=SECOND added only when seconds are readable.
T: h=9 m=21
